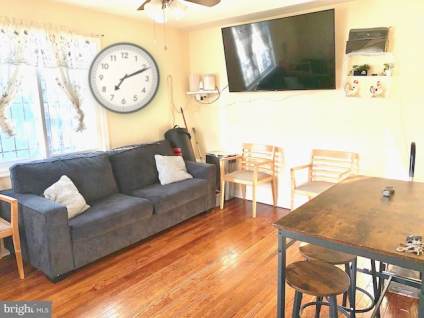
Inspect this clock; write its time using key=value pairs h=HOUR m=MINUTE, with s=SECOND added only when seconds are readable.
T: h=7 m=11
